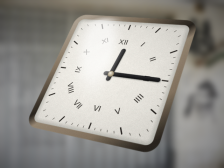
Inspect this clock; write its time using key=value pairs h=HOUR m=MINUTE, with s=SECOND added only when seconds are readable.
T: h=12 m=15
